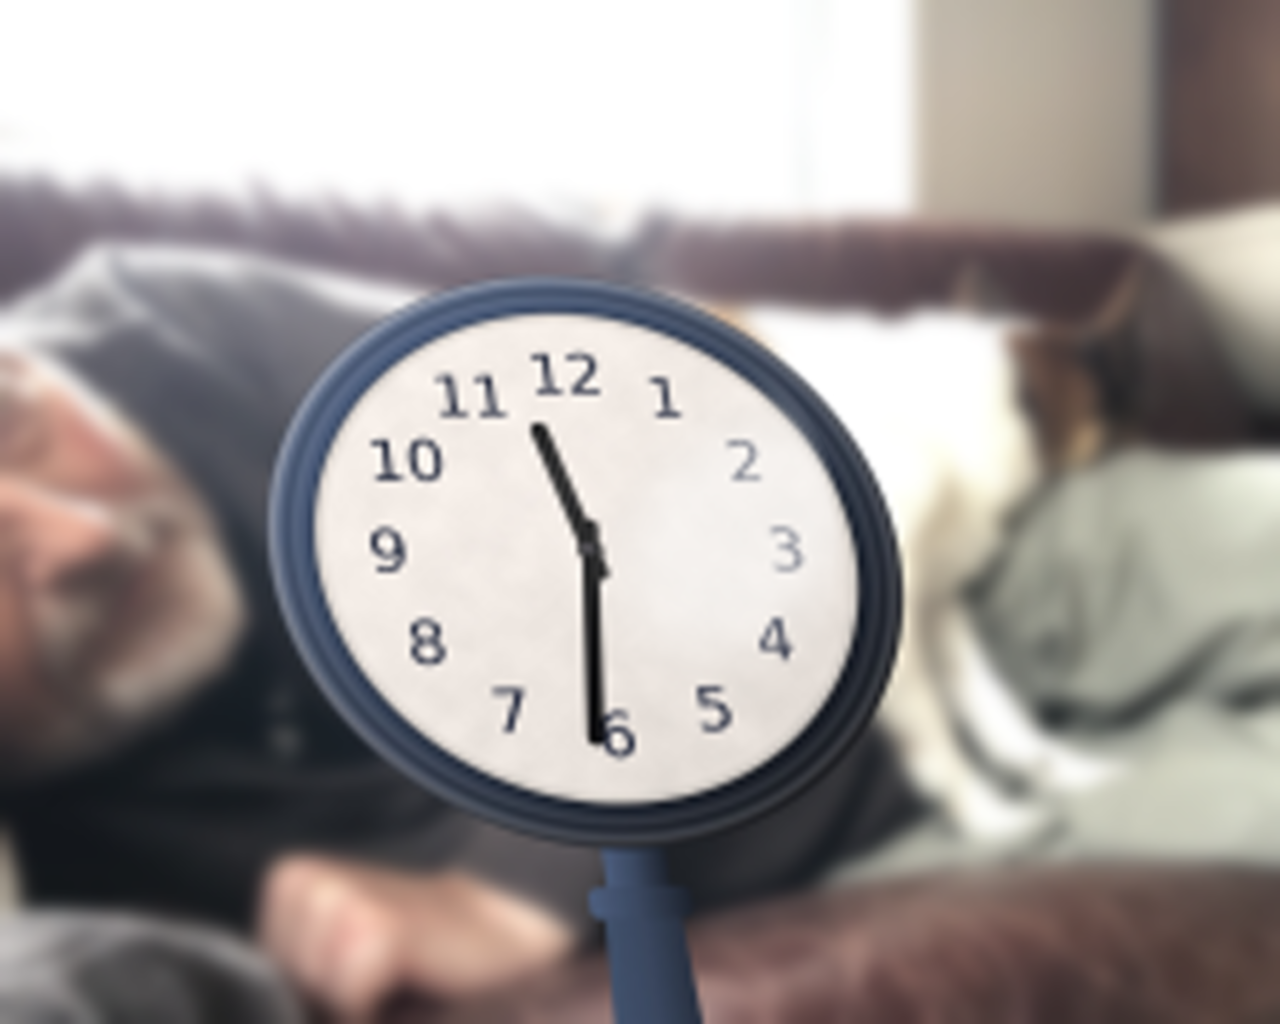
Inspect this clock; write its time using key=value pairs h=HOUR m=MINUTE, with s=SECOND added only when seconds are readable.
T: h=11 m=31
